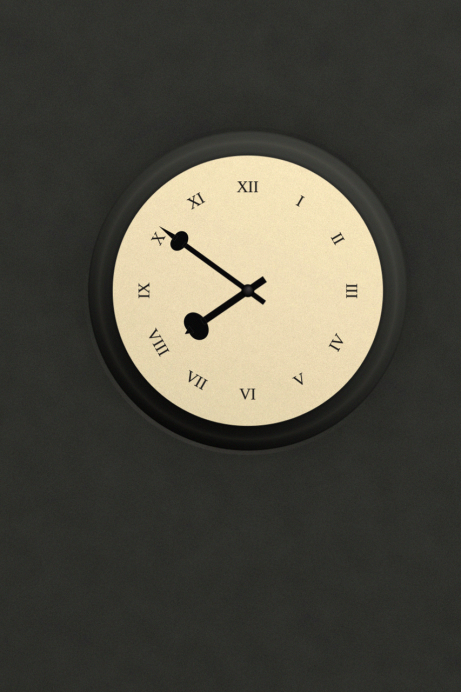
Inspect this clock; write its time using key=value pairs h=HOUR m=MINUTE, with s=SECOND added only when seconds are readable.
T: h=7 m=51
